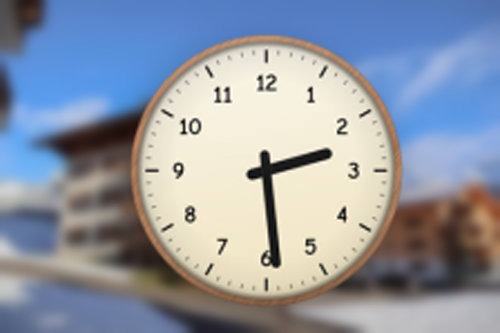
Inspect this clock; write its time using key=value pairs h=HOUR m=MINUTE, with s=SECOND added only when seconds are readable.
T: h=2 m=29
